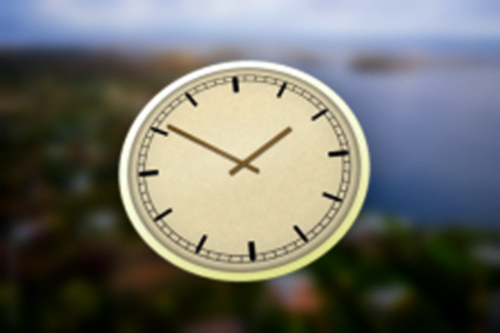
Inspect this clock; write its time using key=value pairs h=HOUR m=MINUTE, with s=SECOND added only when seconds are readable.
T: h=1 m=51
